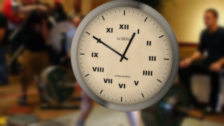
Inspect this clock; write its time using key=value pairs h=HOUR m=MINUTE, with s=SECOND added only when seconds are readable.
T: h=12 m=50
